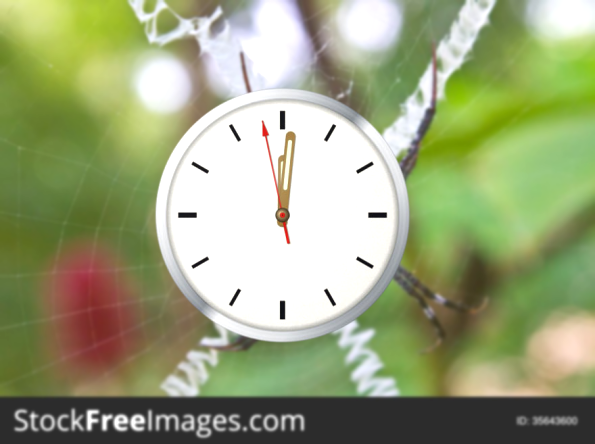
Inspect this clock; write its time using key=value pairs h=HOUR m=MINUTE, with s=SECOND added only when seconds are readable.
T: h=12 m=0 s=58
